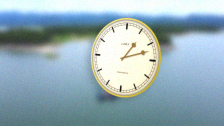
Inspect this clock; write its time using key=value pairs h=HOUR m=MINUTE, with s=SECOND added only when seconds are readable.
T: h=1 m=12
